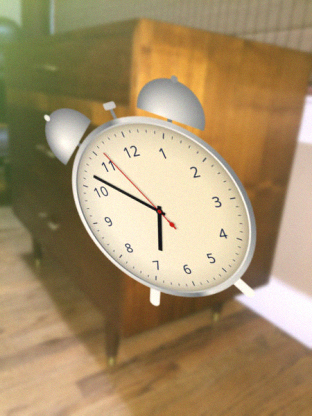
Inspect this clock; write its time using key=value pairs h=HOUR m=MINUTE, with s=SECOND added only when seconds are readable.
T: h=6 m=51 s=56
